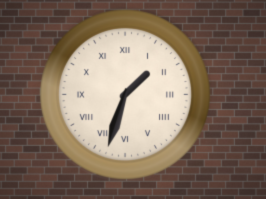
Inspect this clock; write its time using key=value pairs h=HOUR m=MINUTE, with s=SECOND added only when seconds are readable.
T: h=1 m=33
